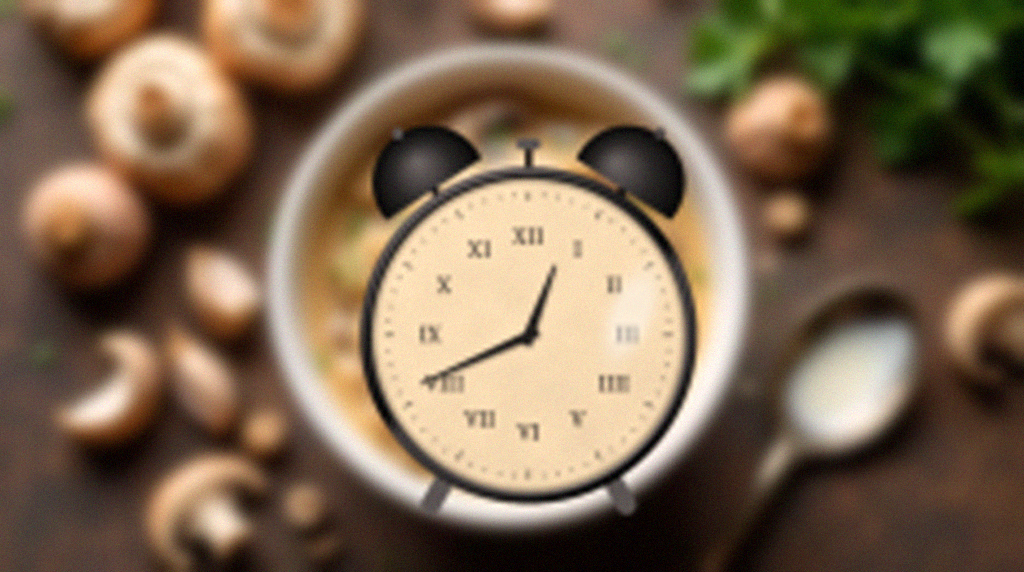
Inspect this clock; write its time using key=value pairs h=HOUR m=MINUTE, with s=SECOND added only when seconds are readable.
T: h=12 m=41
